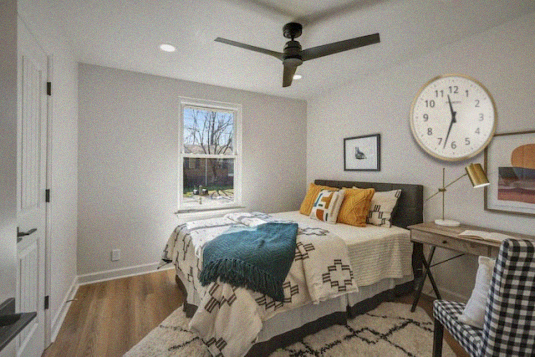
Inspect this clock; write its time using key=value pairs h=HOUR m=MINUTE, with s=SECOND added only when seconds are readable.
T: h=11 m=33
